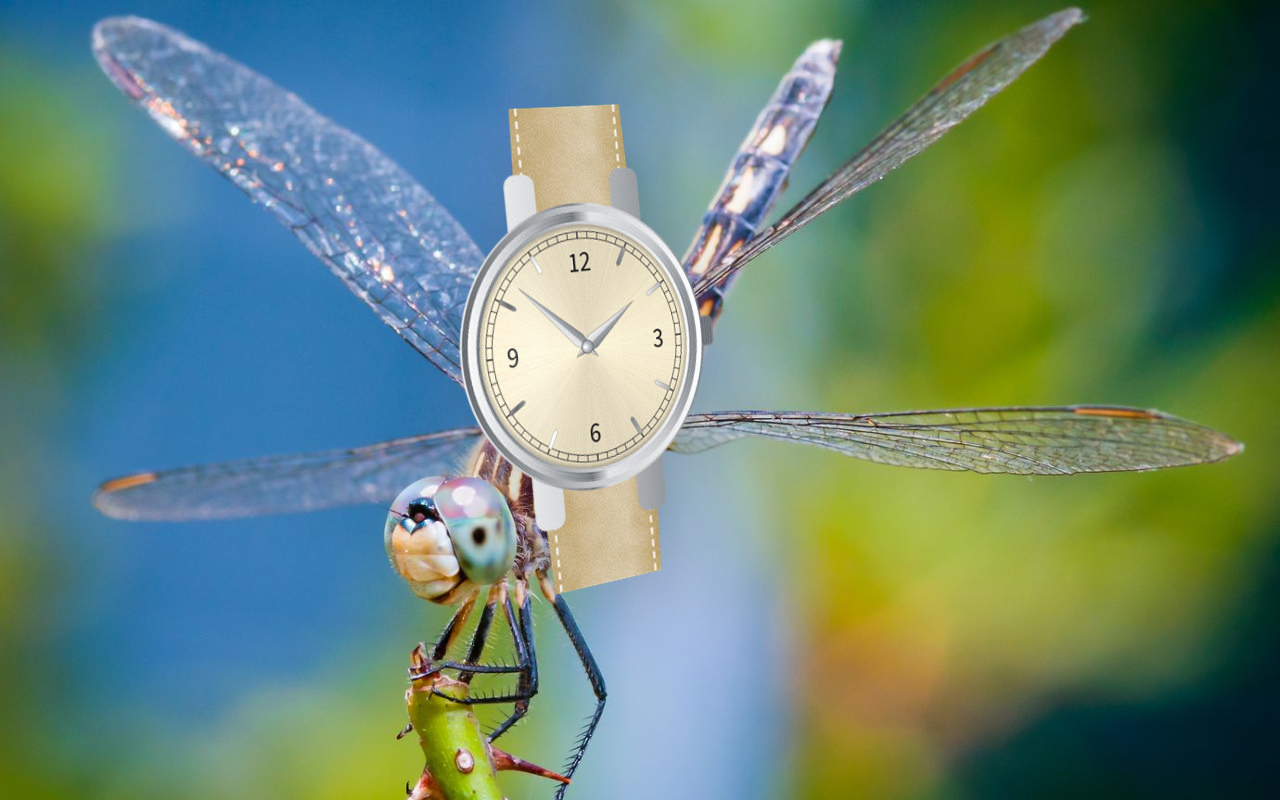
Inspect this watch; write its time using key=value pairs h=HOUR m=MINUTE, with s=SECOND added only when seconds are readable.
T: h=1 m=52
